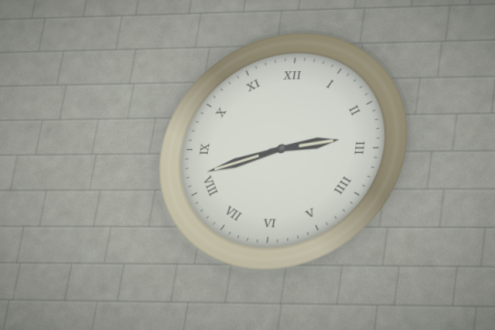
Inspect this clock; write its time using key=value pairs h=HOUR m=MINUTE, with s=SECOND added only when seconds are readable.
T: h=2 m=42
